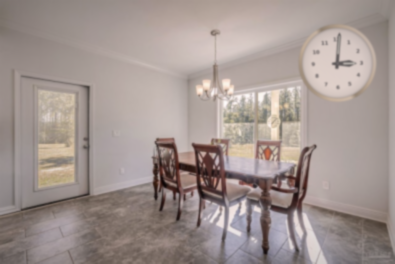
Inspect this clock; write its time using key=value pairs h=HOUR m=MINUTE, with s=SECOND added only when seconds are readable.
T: h=3 m=1
